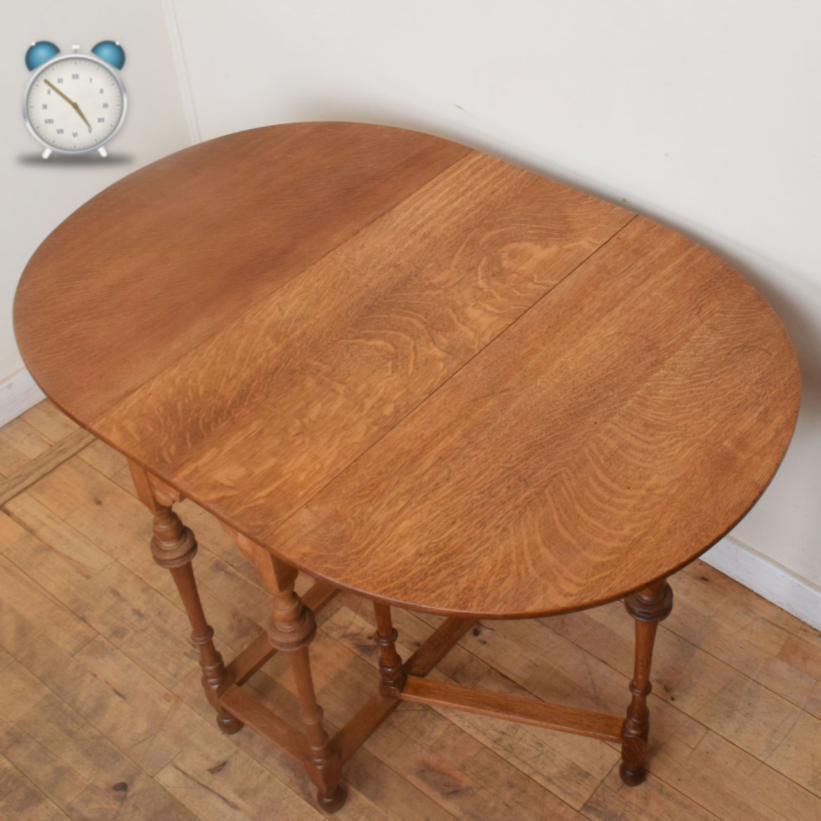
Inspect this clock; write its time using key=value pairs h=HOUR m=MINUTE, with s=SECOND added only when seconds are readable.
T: h=4 m=52
